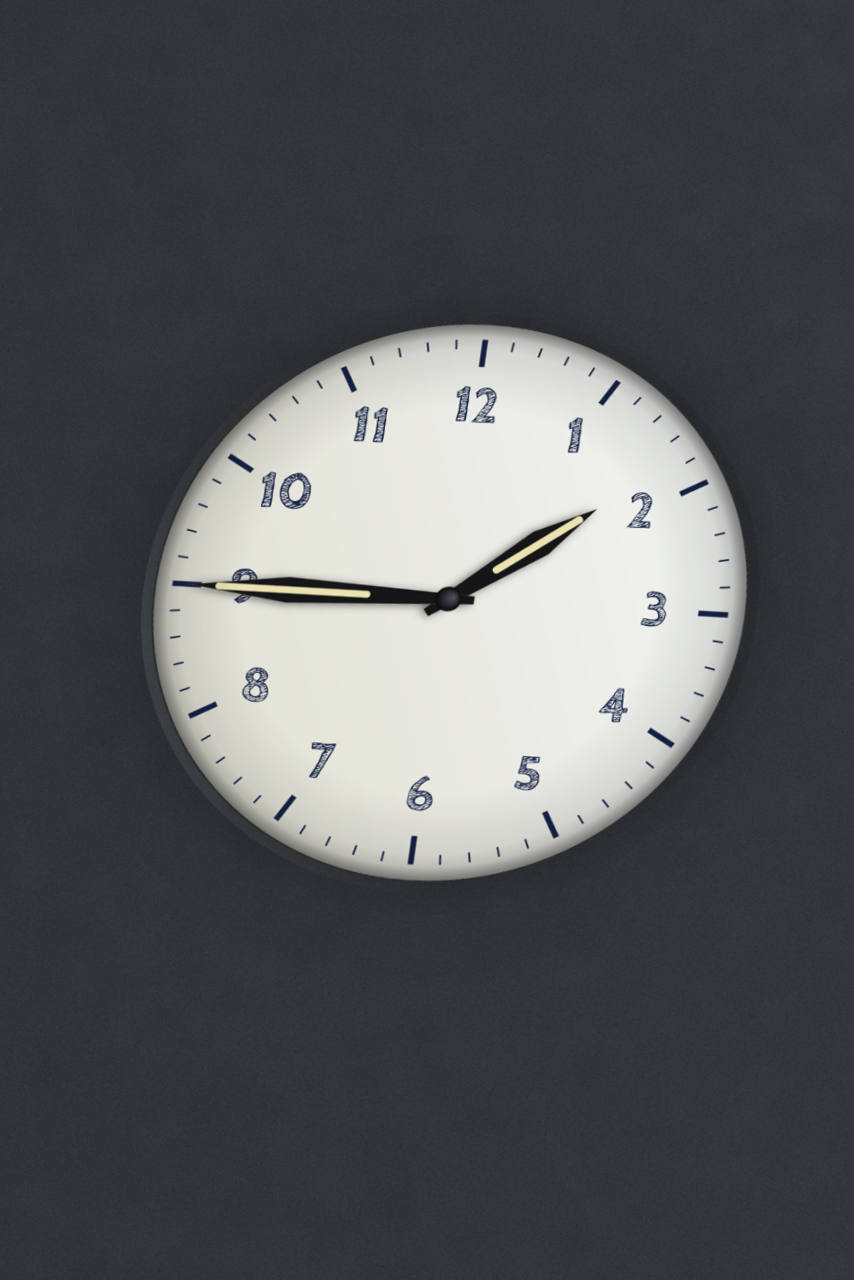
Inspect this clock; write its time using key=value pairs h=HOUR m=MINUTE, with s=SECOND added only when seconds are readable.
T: h=1 m=45
